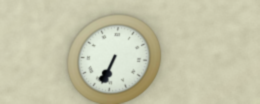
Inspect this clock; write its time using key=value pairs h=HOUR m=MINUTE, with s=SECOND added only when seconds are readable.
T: h=6 m=33
